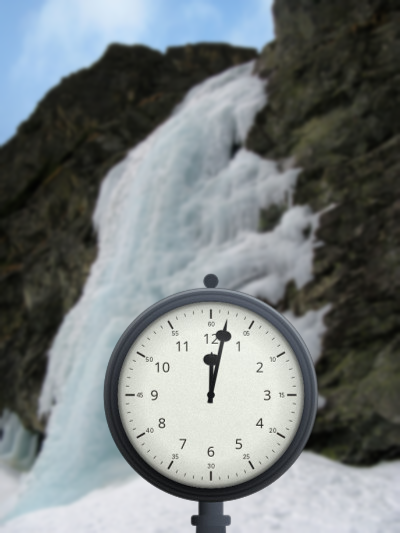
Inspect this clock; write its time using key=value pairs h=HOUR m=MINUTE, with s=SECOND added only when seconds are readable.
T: h=12 m=2
